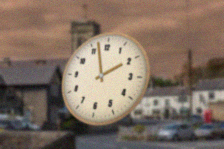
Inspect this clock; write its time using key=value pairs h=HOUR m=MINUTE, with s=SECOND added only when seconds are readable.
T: h=1 m=57
